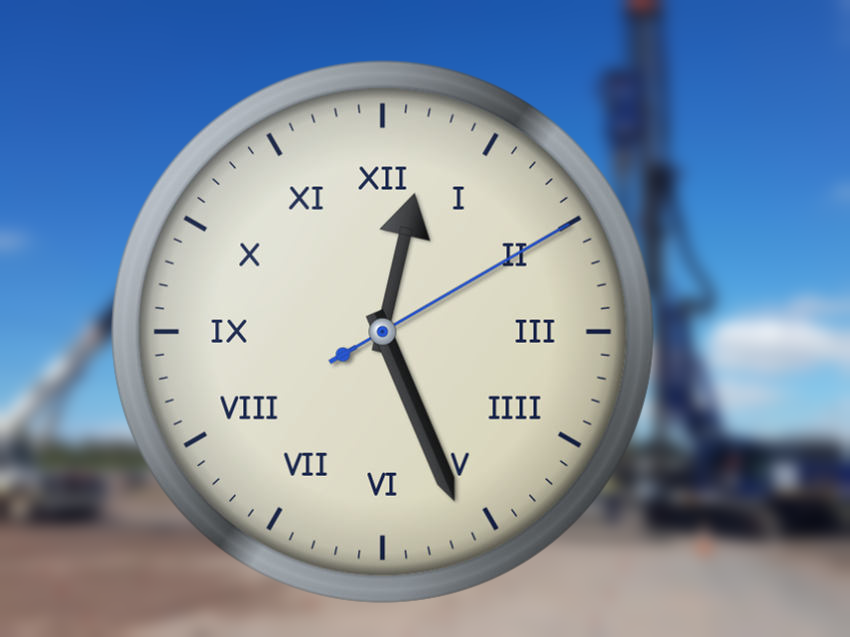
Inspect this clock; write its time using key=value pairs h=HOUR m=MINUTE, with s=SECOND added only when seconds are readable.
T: h=12 m=26 s=10
